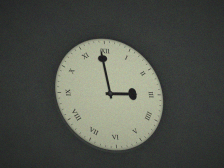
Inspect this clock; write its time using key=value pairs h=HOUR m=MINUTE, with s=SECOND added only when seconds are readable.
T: h=2 m=59
